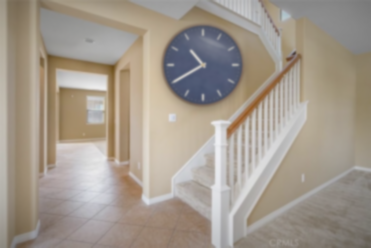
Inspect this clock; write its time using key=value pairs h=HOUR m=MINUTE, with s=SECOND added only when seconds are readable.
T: h=10 m=40
